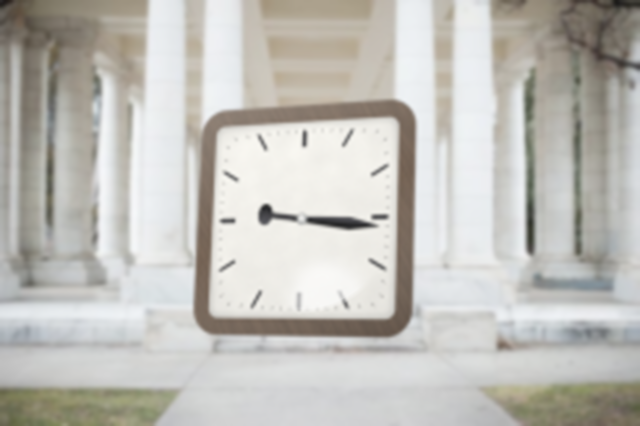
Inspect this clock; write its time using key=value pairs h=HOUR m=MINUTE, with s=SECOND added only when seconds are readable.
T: h=9 m=16
